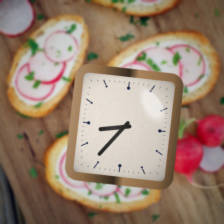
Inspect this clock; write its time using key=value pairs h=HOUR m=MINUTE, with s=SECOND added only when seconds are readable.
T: h=8 m=36
